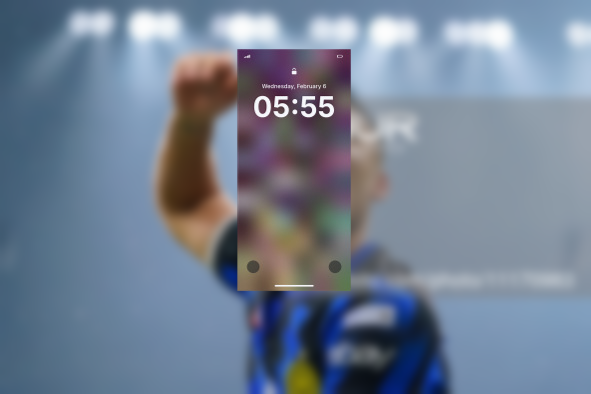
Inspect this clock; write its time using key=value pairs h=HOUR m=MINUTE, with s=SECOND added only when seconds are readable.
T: h=5 m=55
